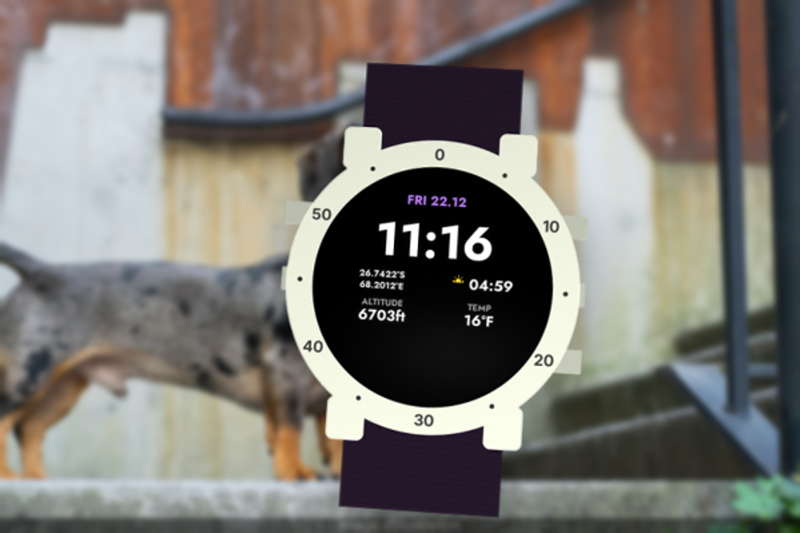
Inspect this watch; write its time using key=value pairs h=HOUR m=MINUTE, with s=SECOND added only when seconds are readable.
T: h=11 m=16
